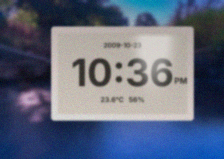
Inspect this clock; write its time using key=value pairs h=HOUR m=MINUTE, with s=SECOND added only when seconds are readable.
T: h=10 m=36
